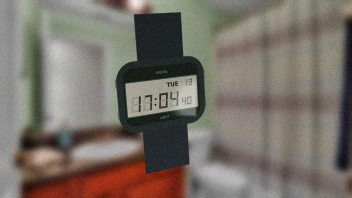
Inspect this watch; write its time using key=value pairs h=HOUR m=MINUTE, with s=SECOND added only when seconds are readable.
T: h=17 m=4 s=40
